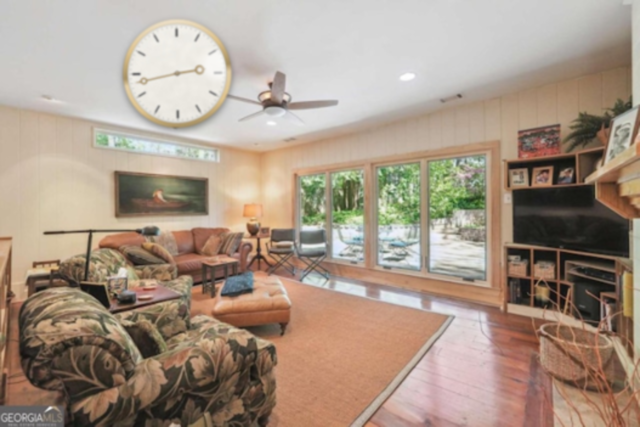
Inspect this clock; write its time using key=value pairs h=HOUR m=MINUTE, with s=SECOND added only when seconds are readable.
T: h=2 m=43
